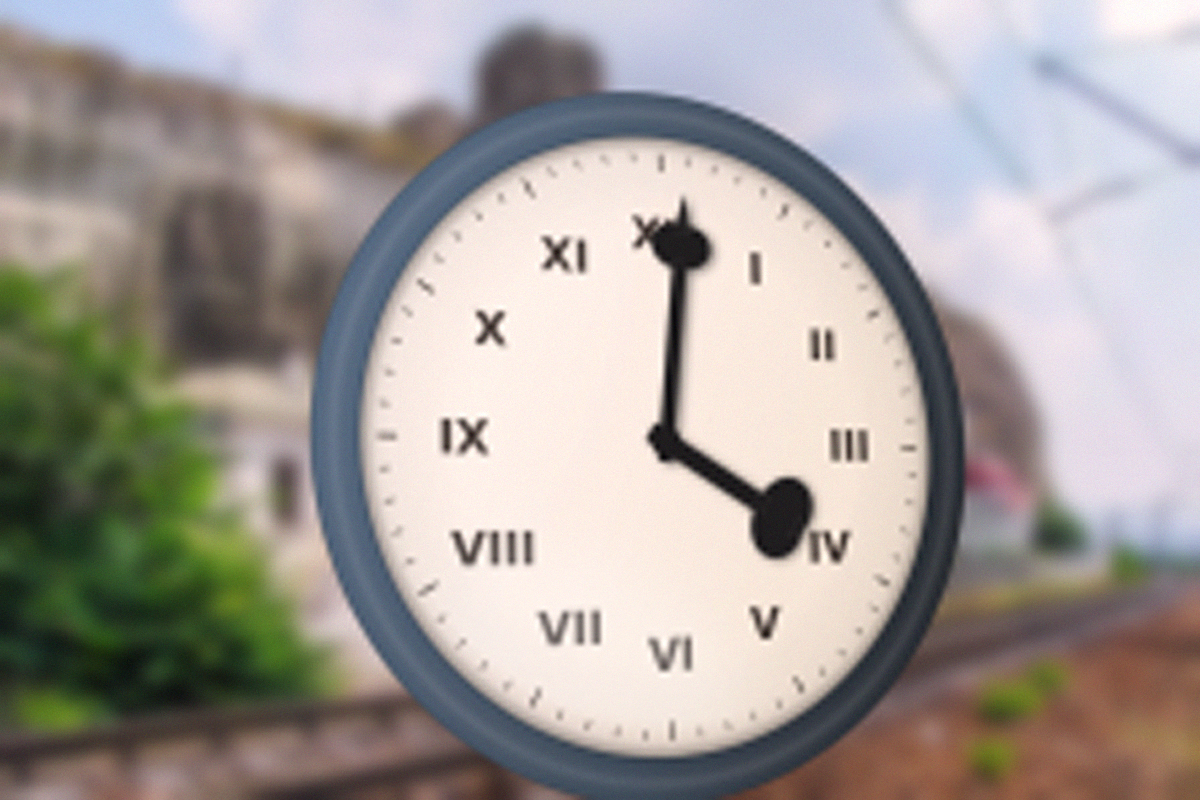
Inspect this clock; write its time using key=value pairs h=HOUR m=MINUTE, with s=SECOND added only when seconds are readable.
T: h=4 m=1
